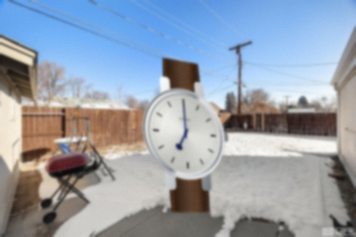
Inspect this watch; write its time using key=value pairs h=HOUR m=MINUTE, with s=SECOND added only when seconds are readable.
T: h=7 m=0
